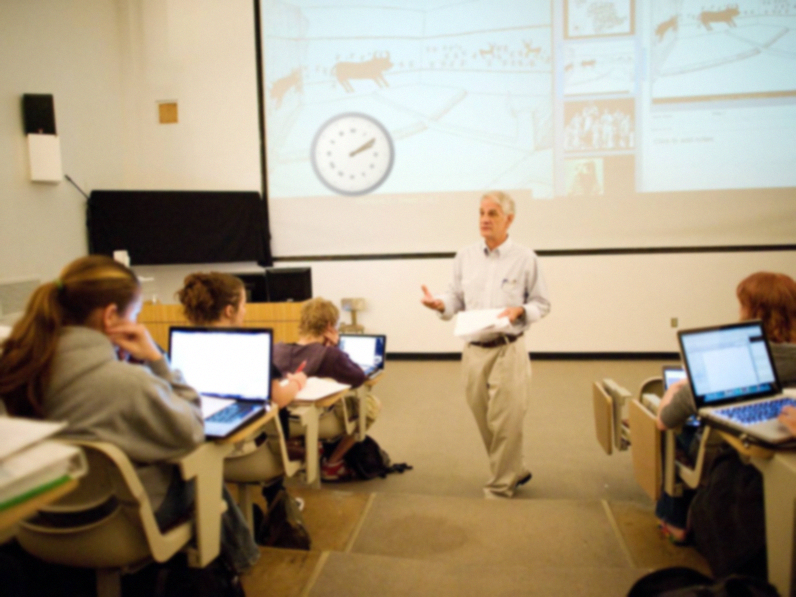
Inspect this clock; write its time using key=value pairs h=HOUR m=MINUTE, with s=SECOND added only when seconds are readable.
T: h=2 m=9
